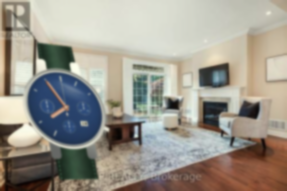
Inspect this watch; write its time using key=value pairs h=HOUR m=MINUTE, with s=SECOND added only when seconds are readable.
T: h=7 m=55
